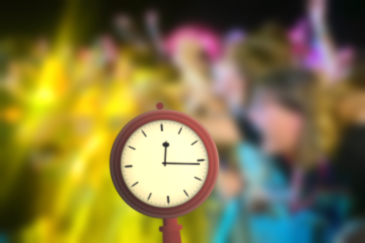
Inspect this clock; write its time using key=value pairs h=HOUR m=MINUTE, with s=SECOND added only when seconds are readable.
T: h=12 m=16
